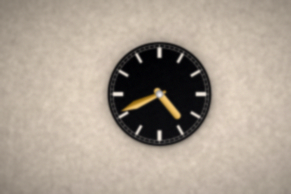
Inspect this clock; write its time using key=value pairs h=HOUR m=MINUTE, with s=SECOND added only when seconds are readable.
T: h=4 m=41
